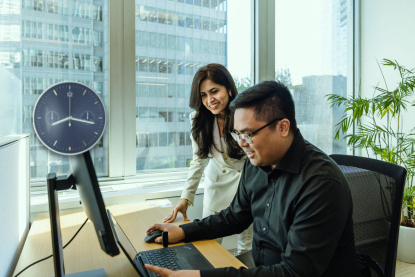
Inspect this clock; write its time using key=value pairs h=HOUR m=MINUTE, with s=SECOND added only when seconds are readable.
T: h=8 m=17
